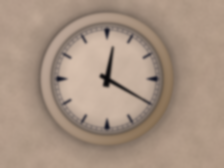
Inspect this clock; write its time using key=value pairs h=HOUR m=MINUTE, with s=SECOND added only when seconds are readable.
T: h=12 m=20
